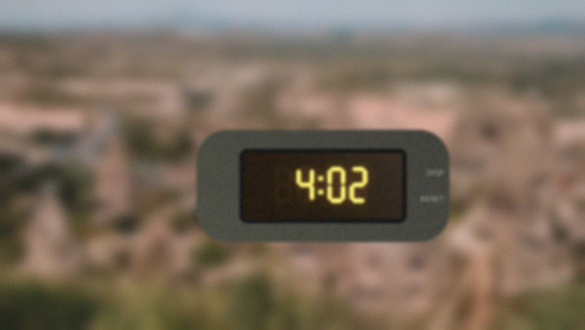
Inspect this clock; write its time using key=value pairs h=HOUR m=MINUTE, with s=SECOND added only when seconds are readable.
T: h=4 m=2
